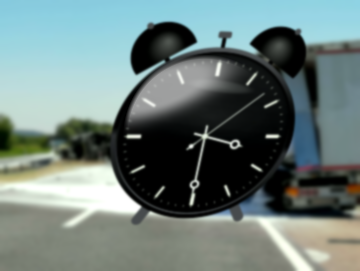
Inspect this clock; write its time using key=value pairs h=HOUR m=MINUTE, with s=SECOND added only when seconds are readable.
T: h=3 m=30 s=8
